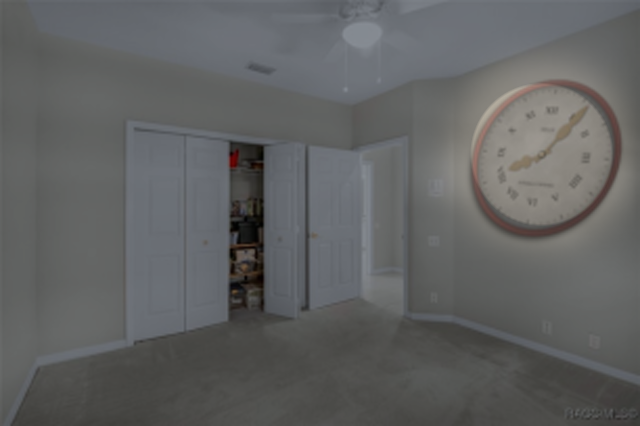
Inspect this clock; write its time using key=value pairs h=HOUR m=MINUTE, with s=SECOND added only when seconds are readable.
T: h=8 m=6
